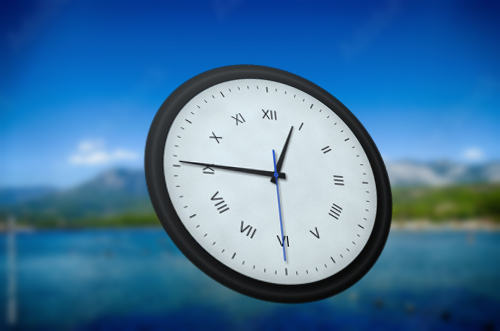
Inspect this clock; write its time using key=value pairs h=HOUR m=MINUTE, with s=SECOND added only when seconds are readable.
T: h=12 m=45 s=30
